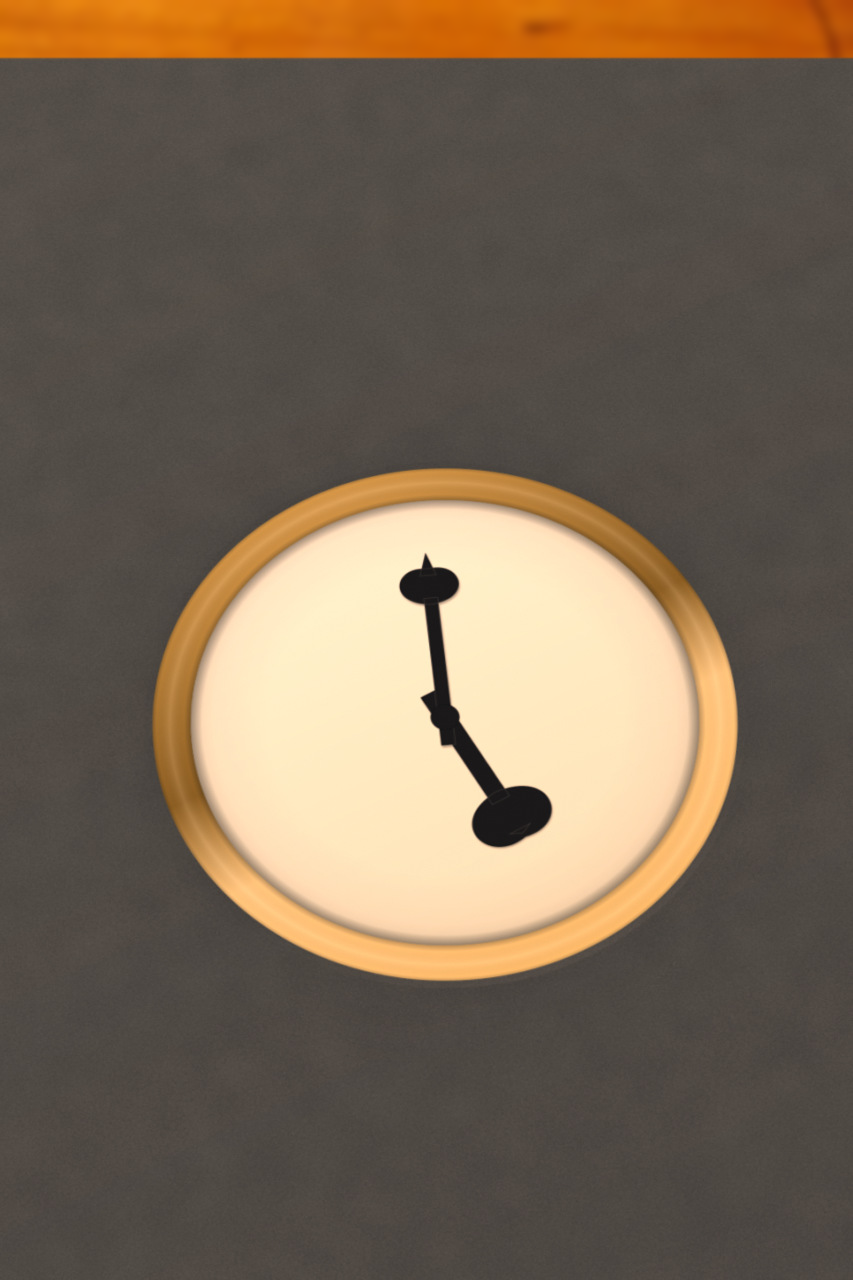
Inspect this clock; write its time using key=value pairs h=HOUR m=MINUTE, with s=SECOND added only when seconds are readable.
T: h=4 m=59
